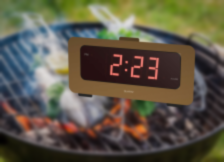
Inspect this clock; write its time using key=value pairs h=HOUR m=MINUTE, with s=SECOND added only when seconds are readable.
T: h=2 m=23
